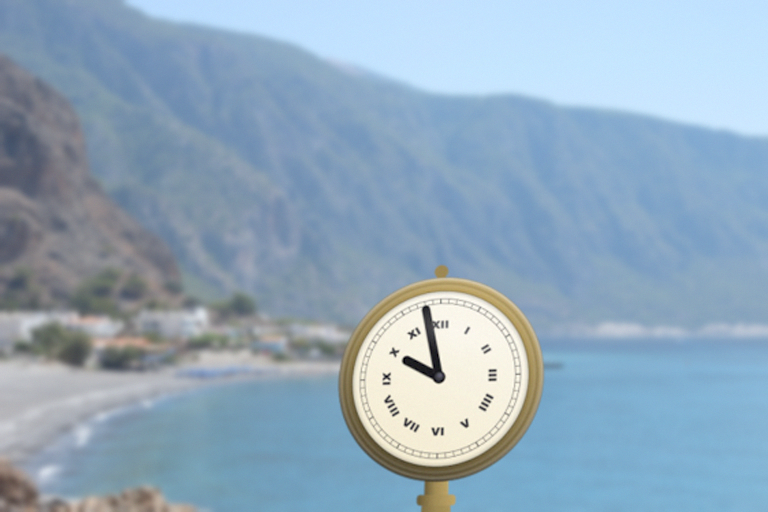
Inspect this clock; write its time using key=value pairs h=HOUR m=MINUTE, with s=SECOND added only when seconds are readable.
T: h=9 m=58
